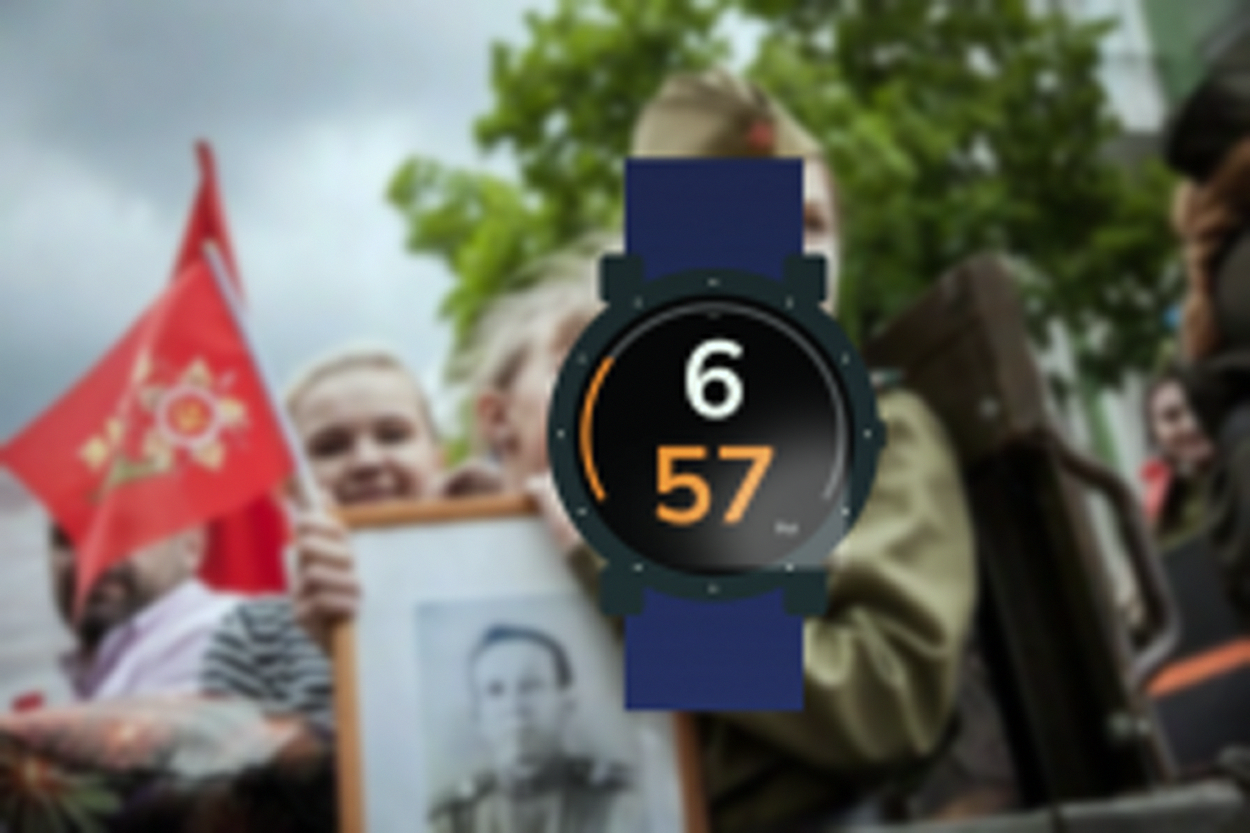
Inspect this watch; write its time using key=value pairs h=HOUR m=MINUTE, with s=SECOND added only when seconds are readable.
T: h=6 m=57
